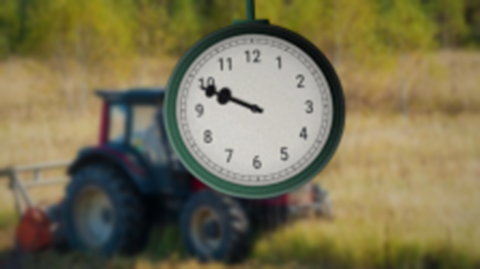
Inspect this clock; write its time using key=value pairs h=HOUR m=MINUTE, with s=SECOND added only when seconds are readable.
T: h=9 m=49
